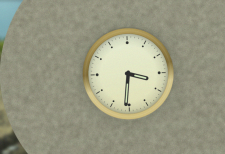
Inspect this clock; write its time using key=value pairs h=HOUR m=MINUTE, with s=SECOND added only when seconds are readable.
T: h=3 m=31
